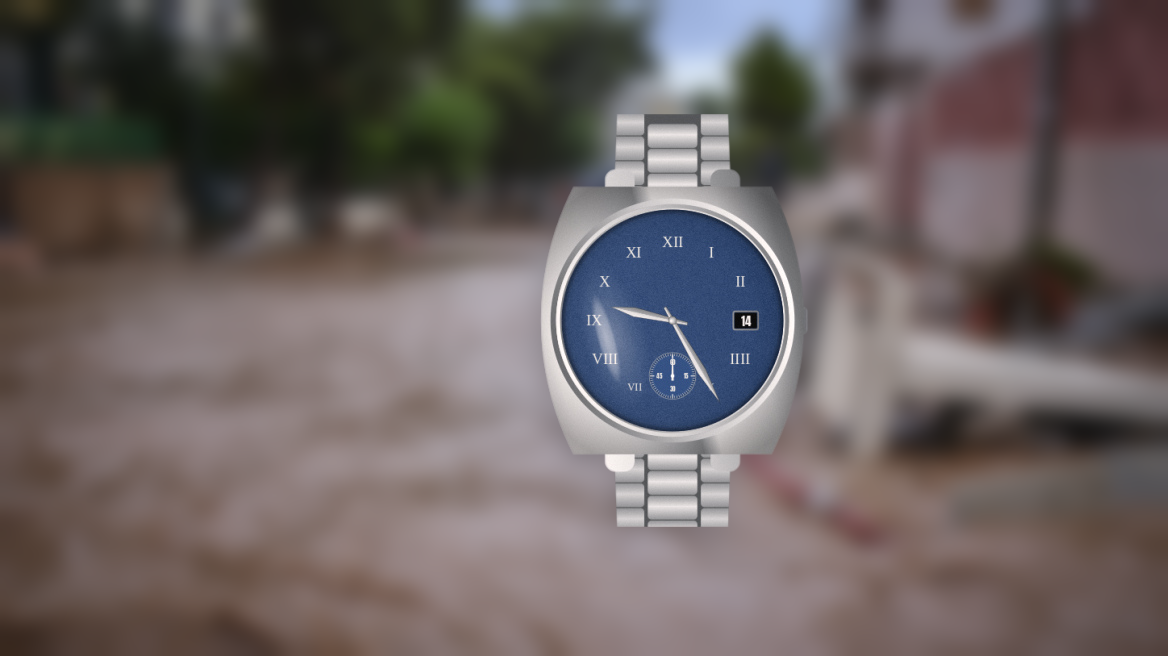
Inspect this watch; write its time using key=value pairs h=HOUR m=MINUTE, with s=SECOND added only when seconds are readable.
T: h=9 m=25
